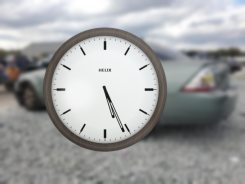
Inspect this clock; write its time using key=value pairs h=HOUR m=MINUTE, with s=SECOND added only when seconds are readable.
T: h=5 m=26
